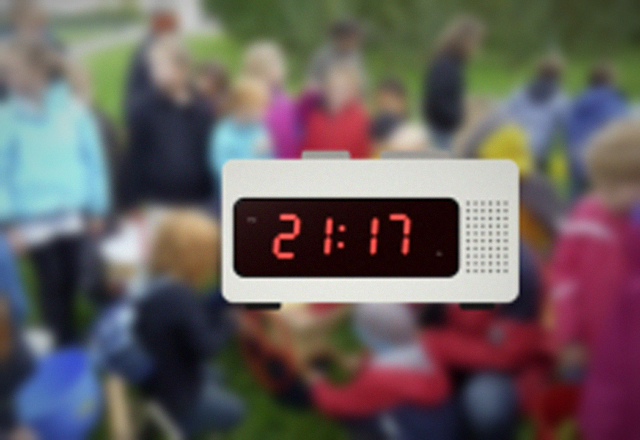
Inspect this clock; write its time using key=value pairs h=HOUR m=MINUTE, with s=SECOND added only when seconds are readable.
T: h=21 m=17
